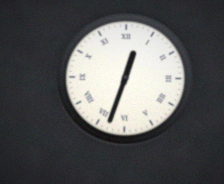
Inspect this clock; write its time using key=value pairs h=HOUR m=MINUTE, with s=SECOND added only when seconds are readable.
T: h=12 m=33
